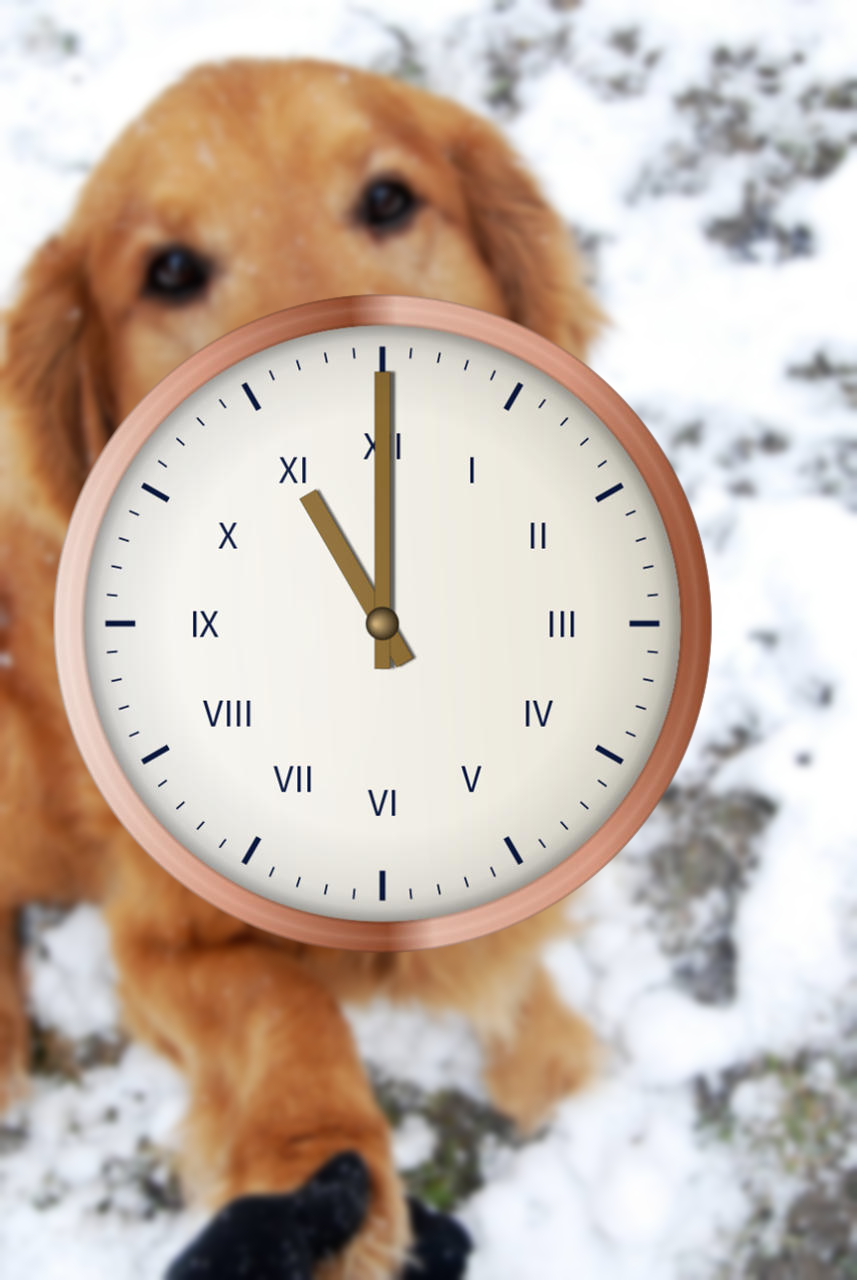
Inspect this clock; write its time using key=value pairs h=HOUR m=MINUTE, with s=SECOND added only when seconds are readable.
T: h=11 m=0
